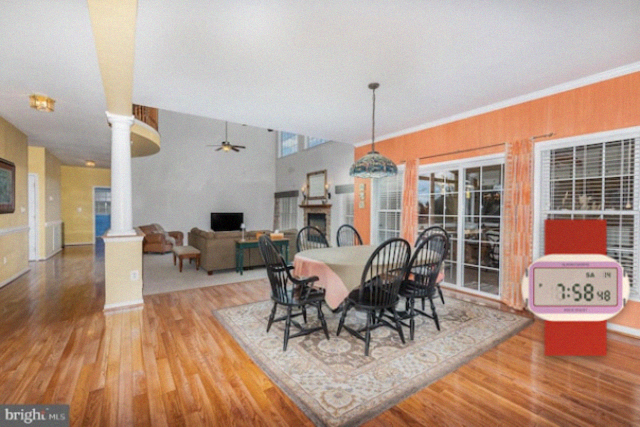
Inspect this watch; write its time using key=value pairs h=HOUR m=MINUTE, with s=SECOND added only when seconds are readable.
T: h=7 m=58 s=48
